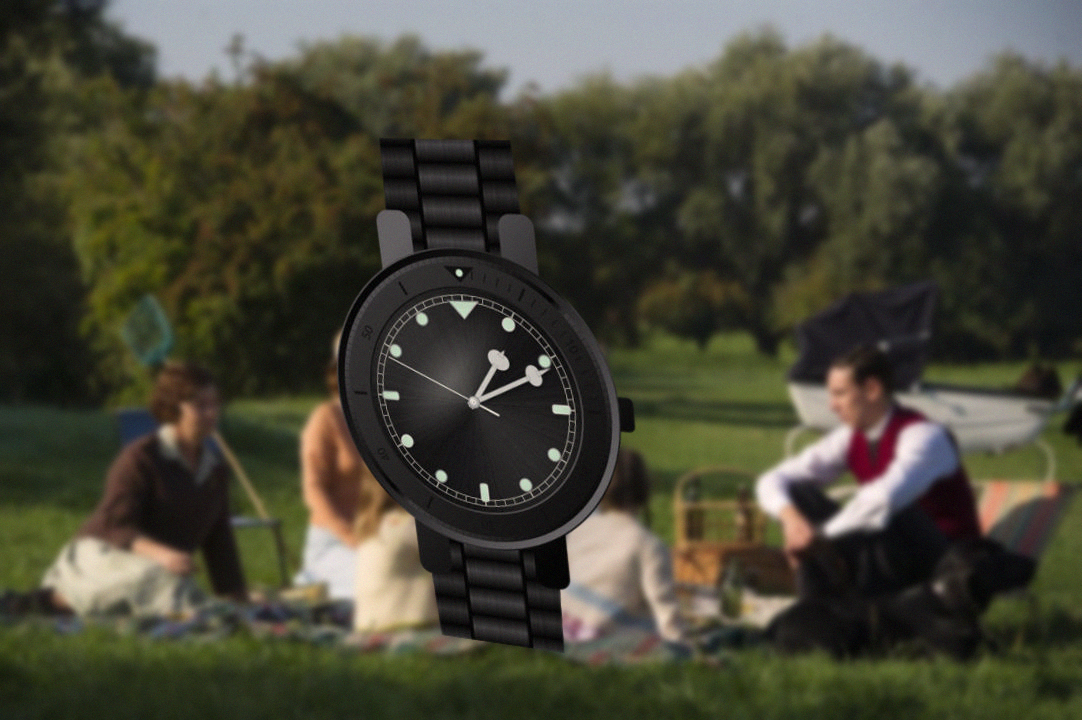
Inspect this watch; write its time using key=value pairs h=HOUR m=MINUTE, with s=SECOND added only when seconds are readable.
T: h=1 m=10 s=49
